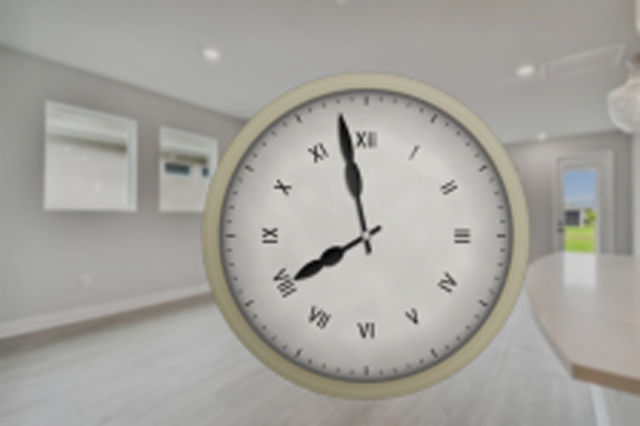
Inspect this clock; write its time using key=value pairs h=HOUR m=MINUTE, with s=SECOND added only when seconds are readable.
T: h=7 m=58
